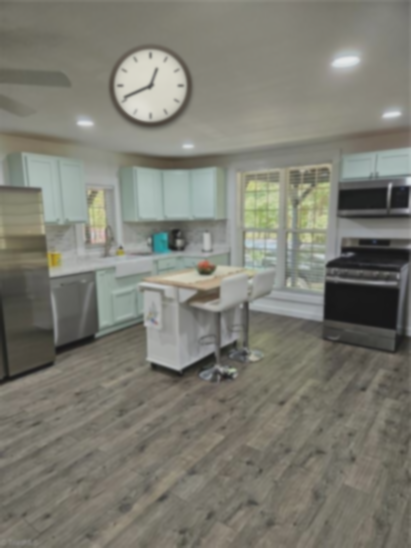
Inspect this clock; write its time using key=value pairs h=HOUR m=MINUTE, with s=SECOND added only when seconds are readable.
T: h=12 m=41
